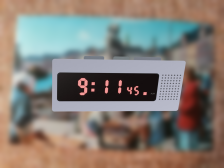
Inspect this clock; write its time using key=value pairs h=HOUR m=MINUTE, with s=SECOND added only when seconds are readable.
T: h=9 m=11 s=45
